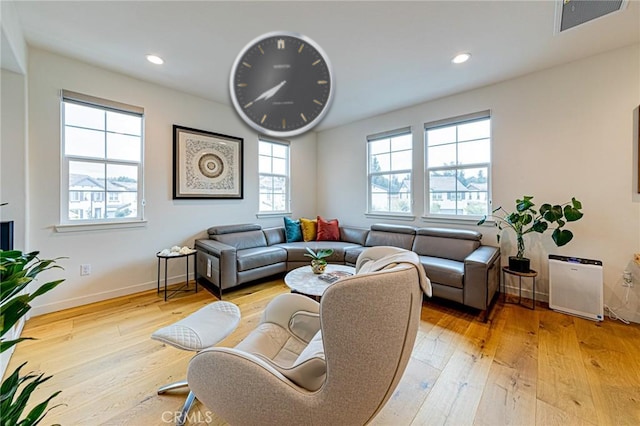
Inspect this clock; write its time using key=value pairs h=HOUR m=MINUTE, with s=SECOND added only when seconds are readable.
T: h=7 m=40
